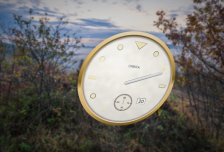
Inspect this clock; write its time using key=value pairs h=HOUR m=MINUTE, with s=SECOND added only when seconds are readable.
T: h=2 m=11
